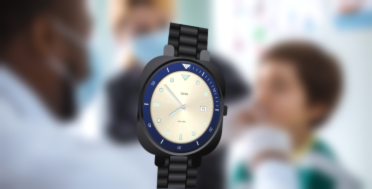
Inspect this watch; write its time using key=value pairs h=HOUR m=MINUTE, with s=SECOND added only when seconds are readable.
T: h=7 m=52
